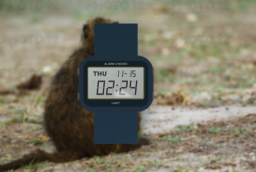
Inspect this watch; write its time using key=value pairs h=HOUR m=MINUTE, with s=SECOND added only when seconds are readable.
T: h=2 m=24
